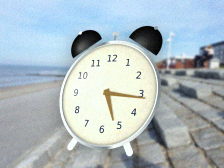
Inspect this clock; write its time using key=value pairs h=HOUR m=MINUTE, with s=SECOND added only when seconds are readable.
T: h=5 m=16
